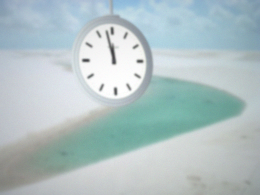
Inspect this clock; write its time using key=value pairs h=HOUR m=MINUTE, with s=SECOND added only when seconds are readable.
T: h=11 m=58
